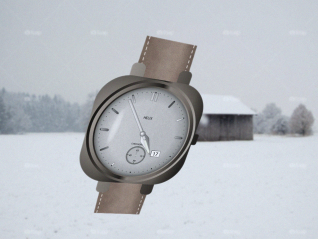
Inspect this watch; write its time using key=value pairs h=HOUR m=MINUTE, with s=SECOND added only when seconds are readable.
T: h=4 m=54
